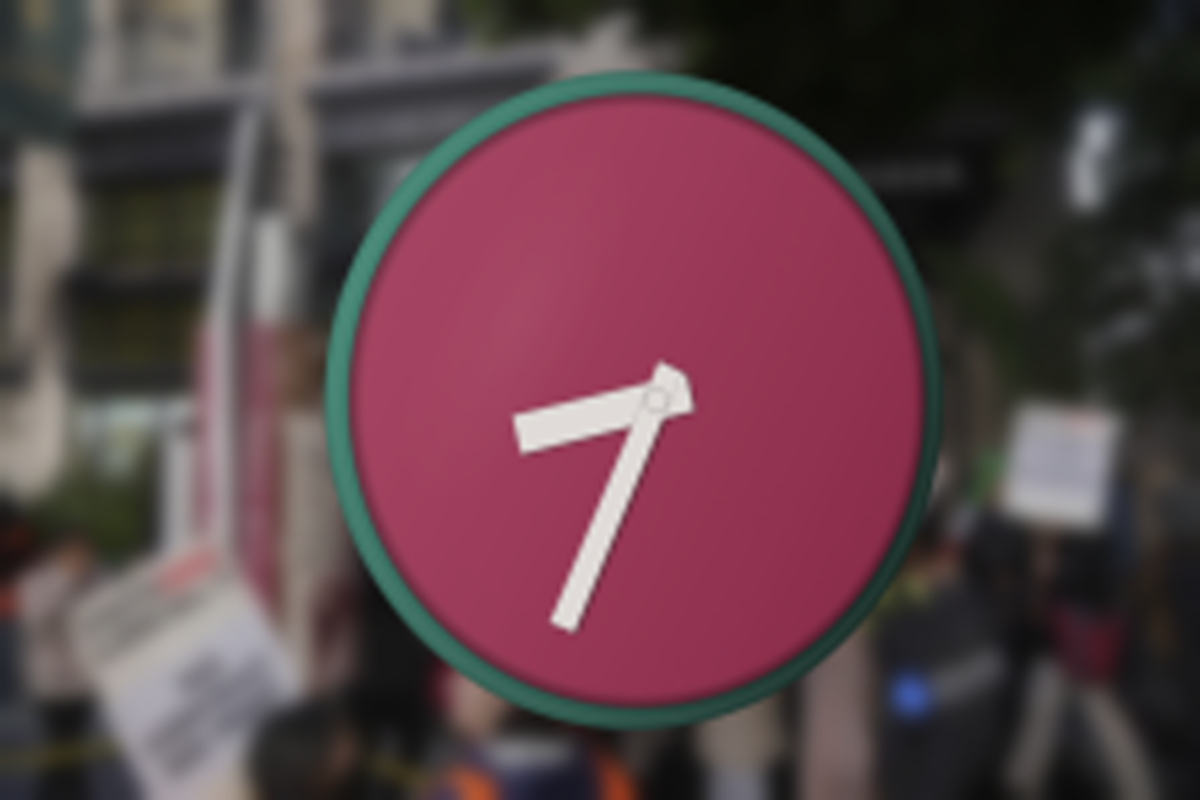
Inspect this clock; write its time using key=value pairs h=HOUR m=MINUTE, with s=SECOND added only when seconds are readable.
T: h=8 m=34
